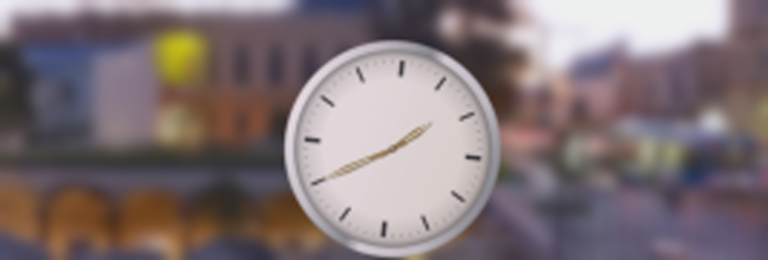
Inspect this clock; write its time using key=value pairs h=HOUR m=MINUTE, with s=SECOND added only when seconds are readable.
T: h=1 m=40
